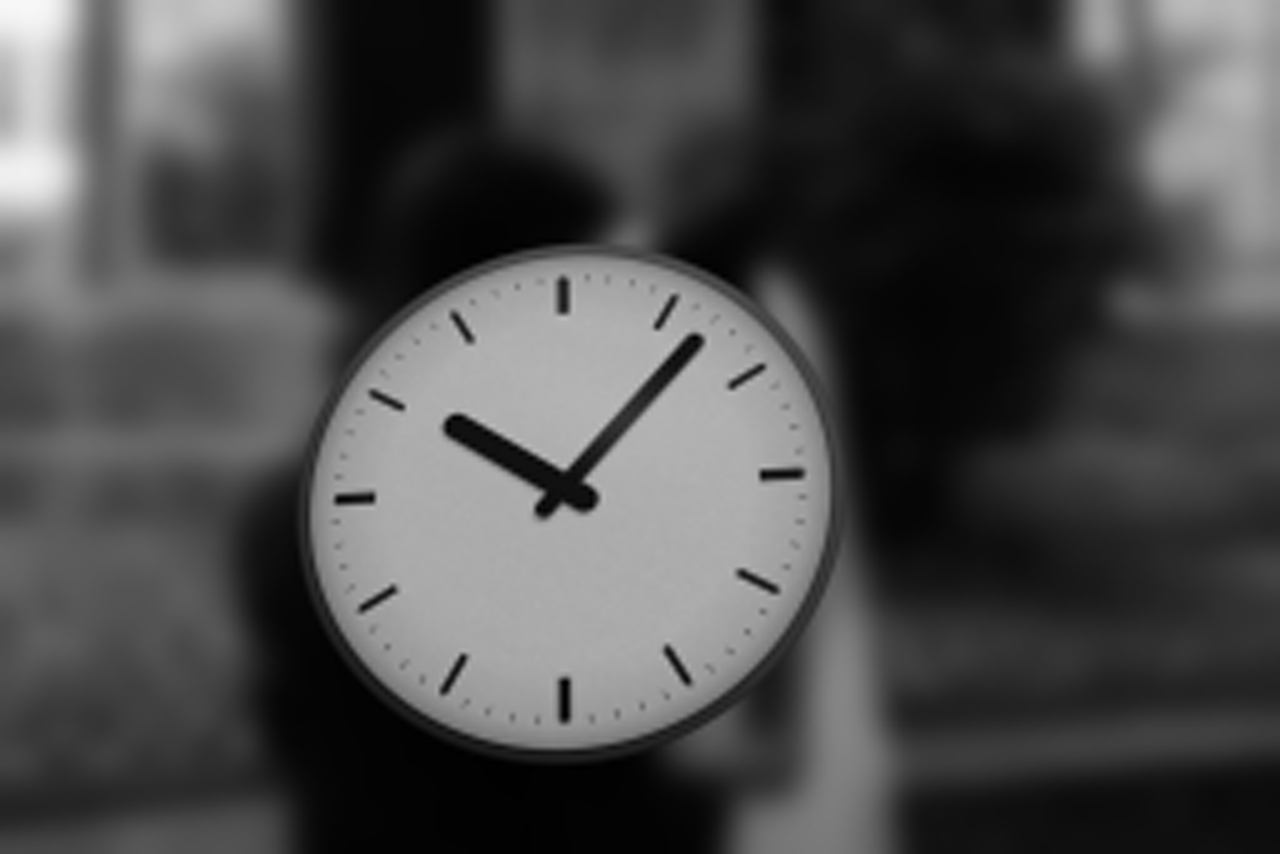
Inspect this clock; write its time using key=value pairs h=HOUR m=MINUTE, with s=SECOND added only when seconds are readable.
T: h=10 m=7
